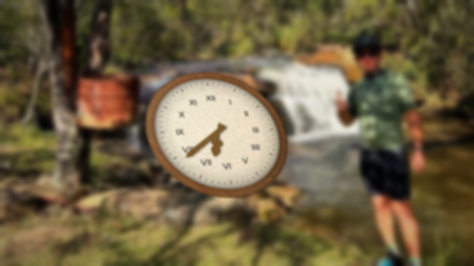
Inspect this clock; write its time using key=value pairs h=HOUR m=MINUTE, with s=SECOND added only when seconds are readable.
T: h=6 m=39
